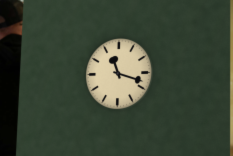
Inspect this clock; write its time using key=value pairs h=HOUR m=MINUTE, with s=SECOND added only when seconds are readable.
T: h=11 m=18
